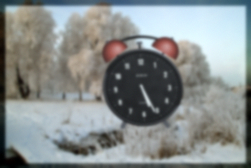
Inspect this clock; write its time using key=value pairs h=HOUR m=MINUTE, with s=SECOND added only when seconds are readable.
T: h=5 m=26
